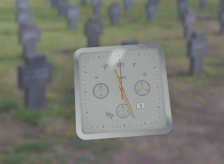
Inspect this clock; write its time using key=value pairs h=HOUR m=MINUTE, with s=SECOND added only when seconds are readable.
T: h=11 m=27
